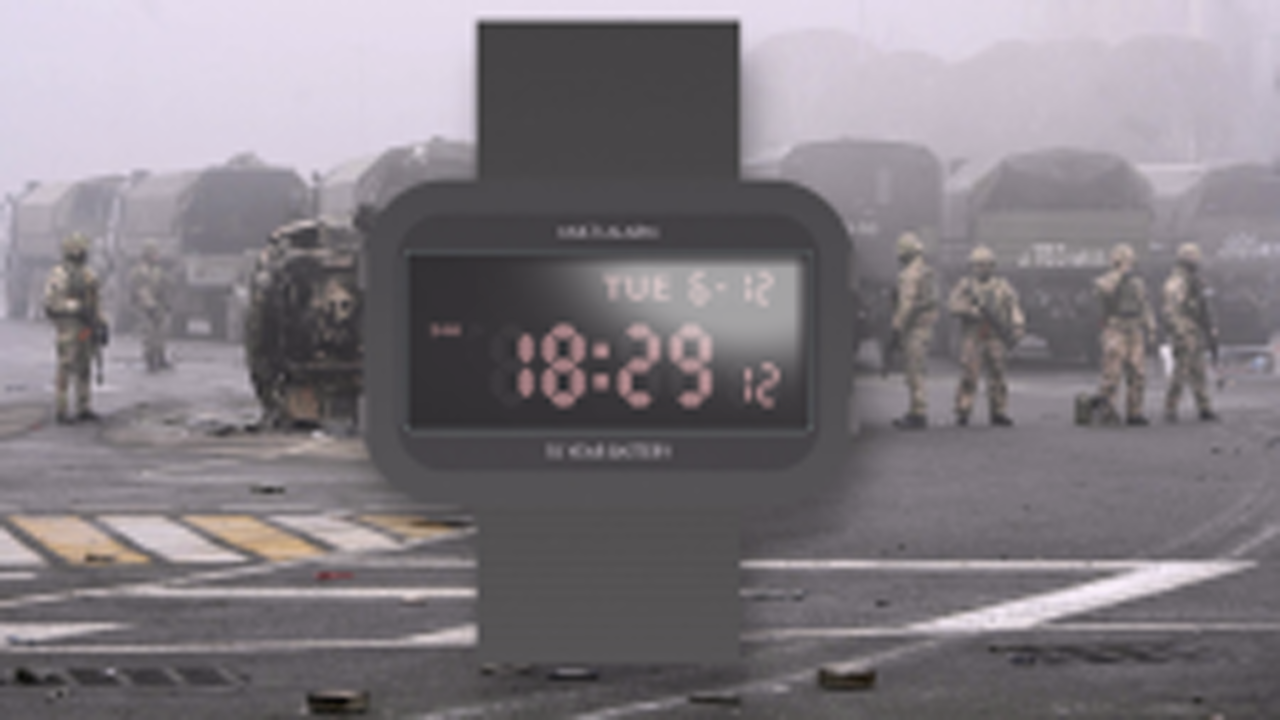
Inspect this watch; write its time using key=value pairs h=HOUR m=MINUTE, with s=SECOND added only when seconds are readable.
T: h=18 m=29 s=12
